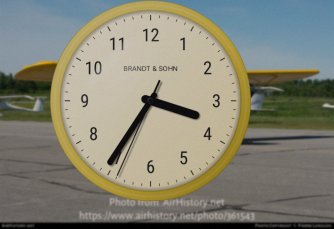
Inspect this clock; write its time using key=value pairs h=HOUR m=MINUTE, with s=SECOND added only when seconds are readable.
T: h=3 m=35 s=34
